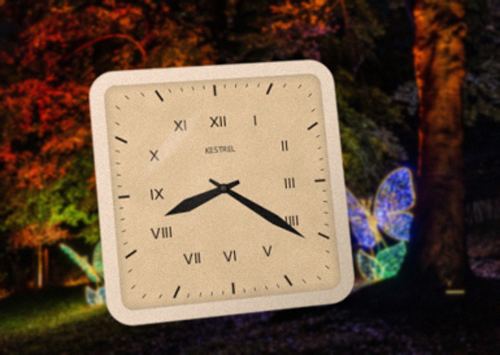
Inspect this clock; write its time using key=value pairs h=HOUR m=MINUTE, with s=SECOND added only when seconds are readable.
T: h=8 m=21
